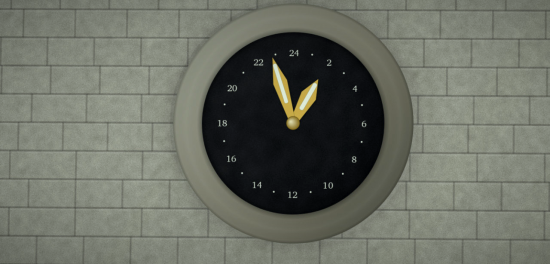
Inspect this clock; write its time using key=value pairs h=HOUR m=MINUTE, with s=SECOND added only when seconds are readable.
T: h=1 m=57
